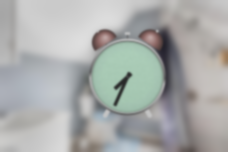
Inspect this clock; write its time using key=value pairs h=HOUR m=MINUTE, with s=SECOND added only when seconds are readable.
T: h=7 m=34
